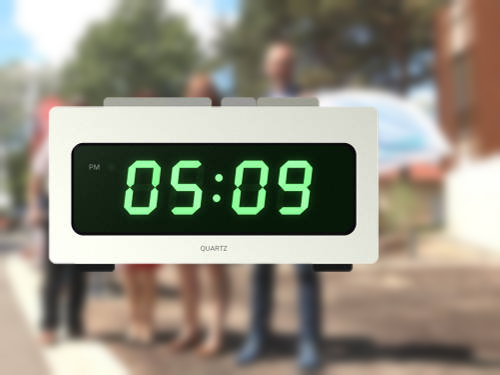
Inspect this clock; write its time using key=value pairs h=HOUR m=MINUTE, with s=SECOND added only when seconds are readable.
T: h=5 m=9
